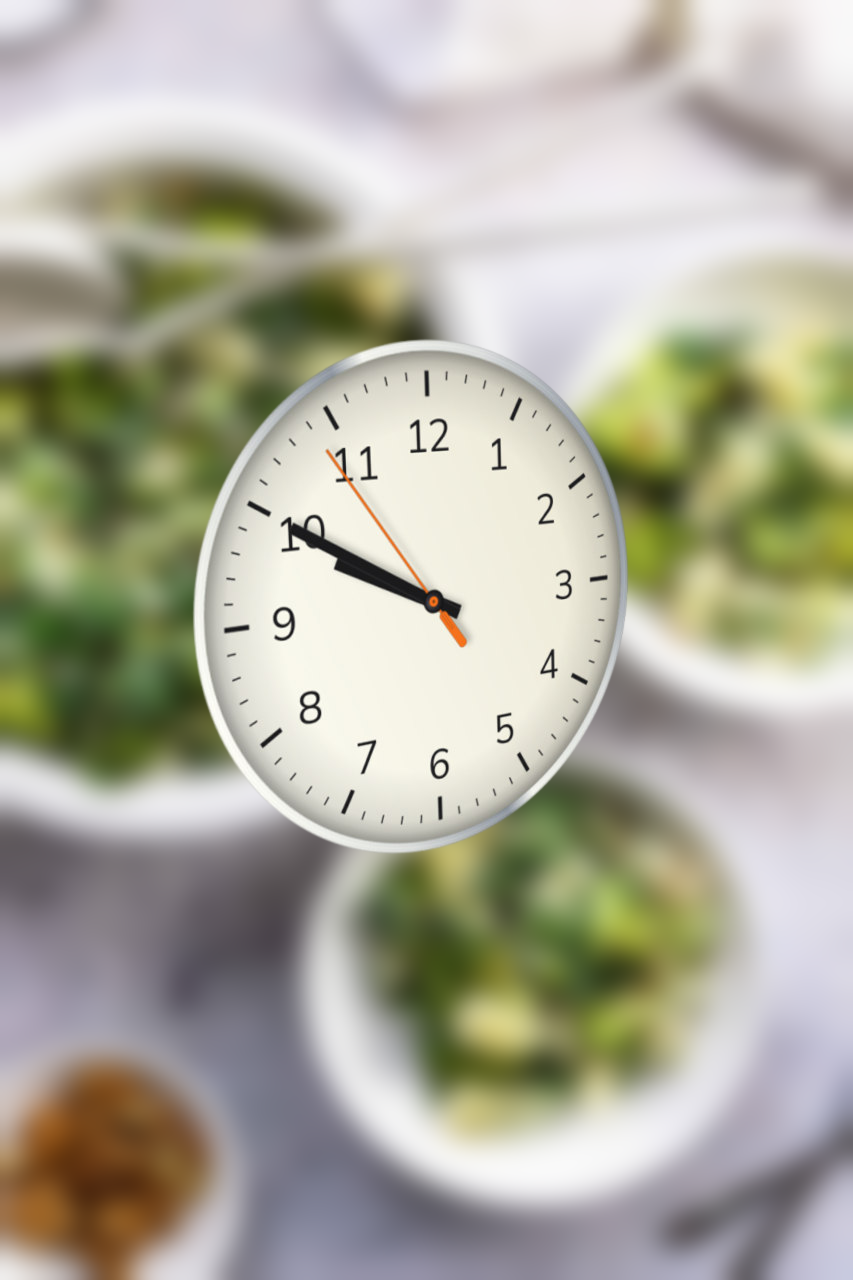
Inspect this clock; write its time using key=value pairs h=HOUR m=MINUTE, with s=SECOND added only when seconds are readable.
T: h=9 m=49 s=54
